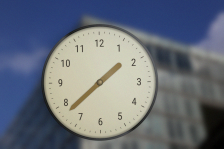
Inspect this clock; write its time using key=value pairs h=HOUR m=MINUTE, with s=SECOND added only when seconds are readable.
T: h=1 m=38
